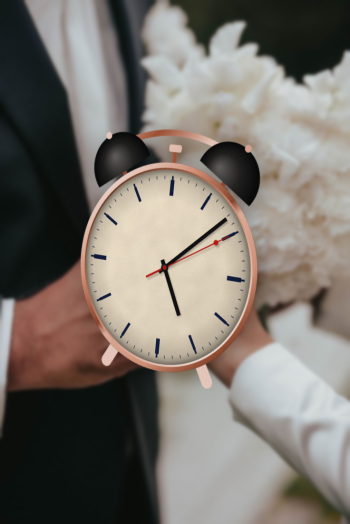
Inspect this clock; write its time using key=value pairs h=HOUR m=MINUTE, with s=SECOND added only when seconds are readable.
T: h=5 m=8 s=10
